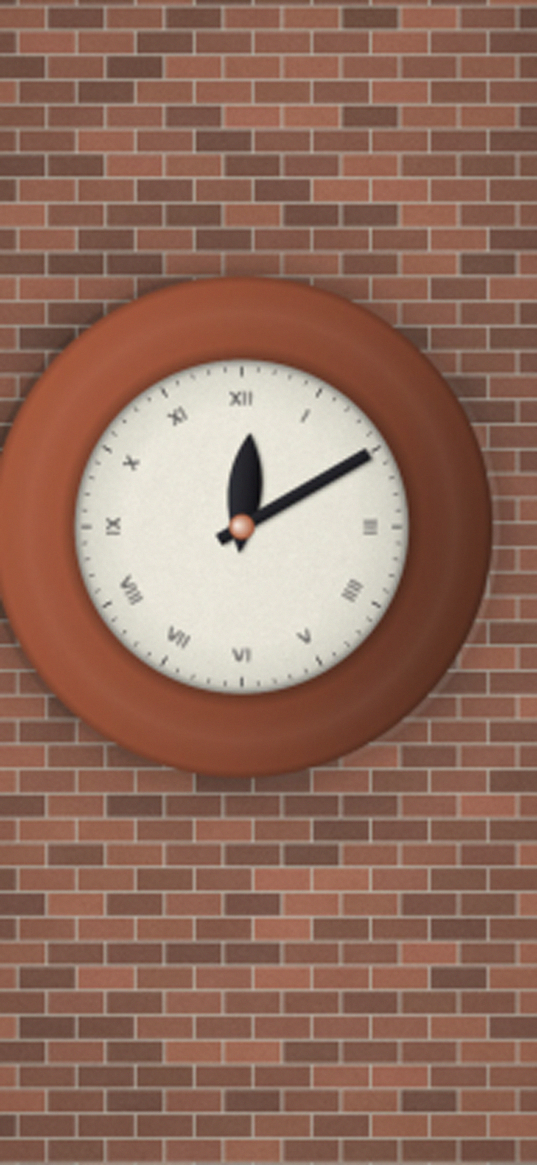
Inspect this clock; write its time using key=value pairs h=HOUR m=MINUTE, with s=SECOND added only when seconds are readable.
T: h=12 m=10
